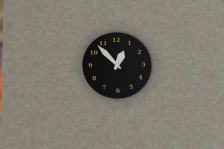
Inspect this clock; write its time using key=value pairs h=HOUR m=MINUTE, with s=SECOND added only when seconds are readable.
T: h=12 m=53
